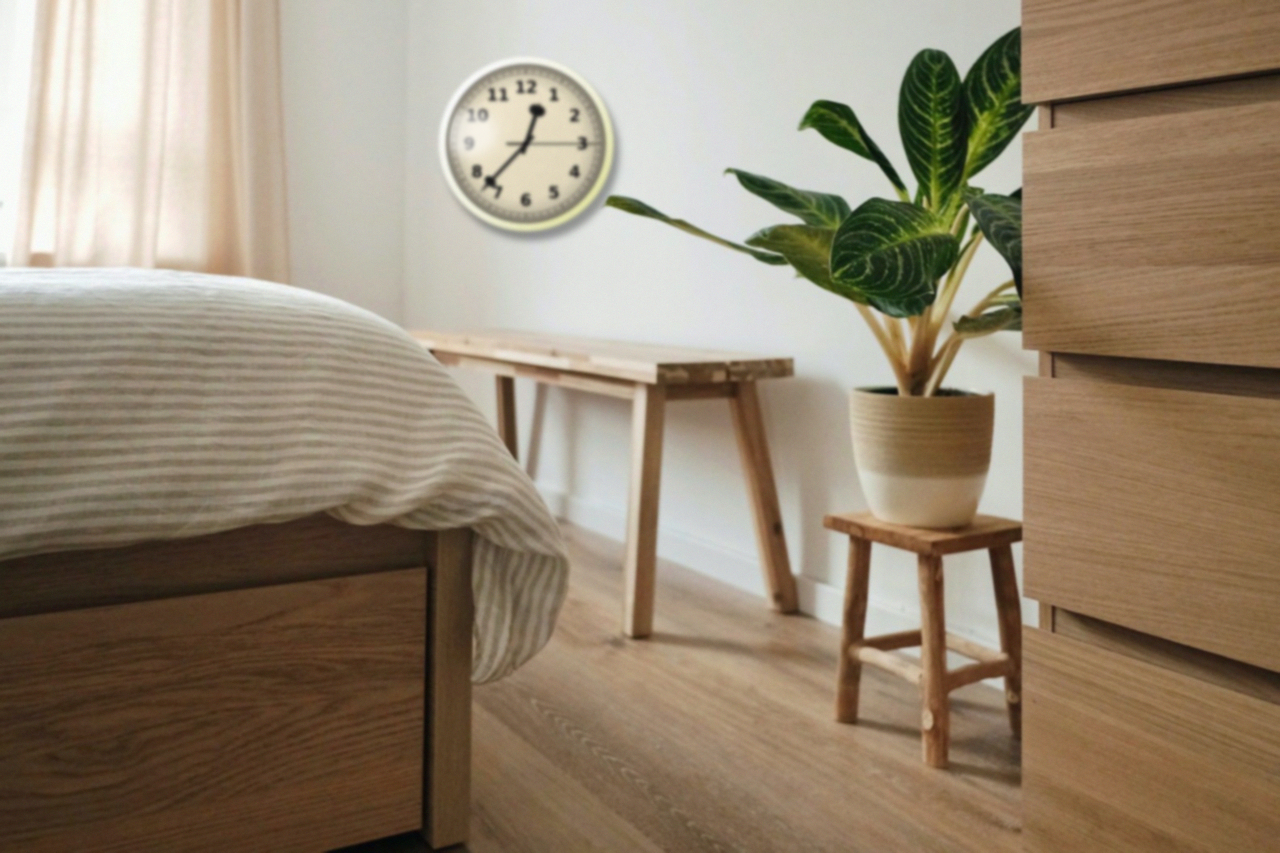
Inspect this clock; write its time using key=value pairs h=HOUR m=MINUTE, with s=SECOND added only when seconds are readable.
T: h=12 m=37 s=15
